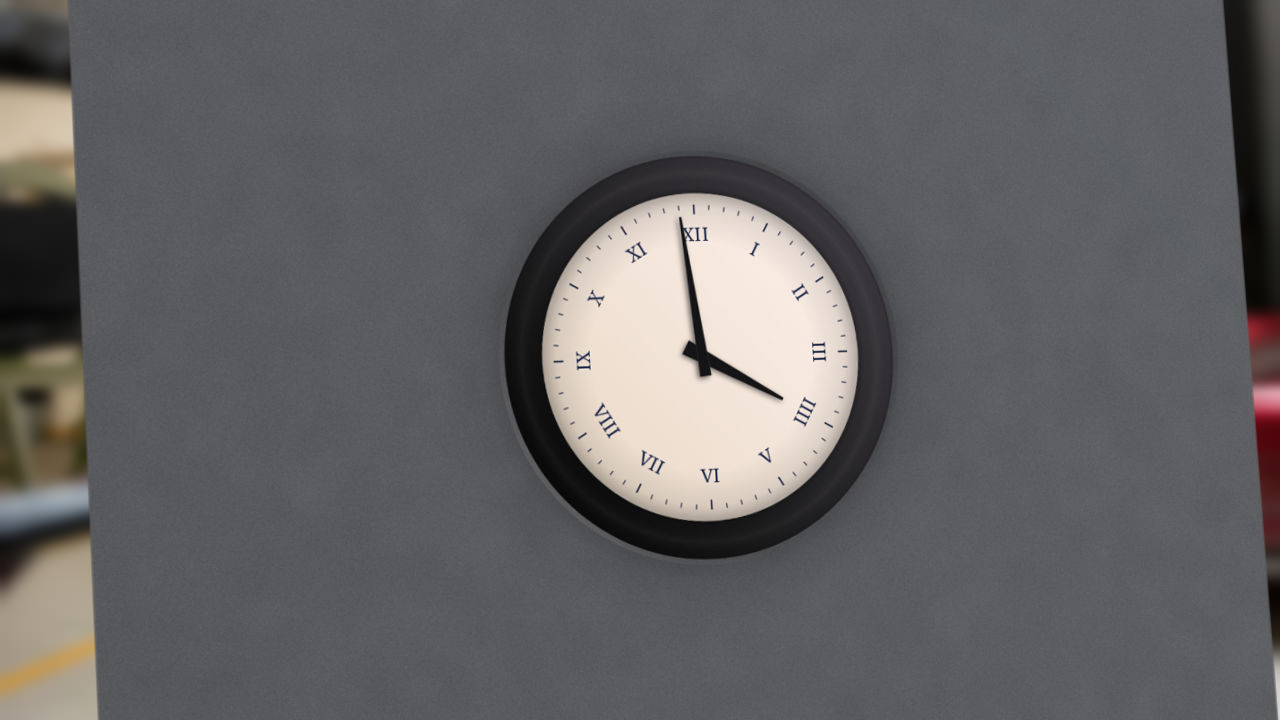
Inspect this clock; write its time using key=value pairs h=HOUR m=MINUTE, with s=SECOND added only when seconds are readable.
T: h=3 m=59
